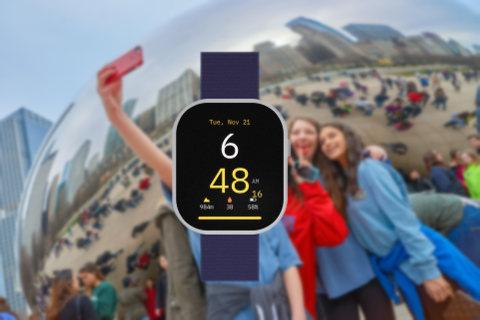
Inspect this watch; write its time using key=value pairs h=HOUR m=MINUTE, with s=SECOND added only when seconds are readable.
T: h=6 m=48 s=16
